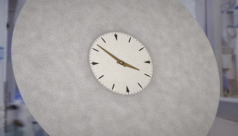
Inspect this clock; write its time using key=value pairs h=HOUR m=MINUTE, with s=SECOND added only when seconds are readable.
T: h=3 m=52
